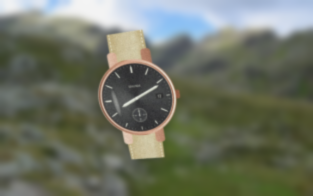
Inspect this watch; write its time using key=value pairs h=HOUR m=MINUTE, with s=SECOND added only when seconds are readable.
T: h=8 m=11
